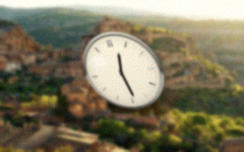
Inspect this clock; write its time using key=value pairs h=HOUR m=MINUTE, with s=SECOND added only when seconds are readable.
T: h=12 m=29
